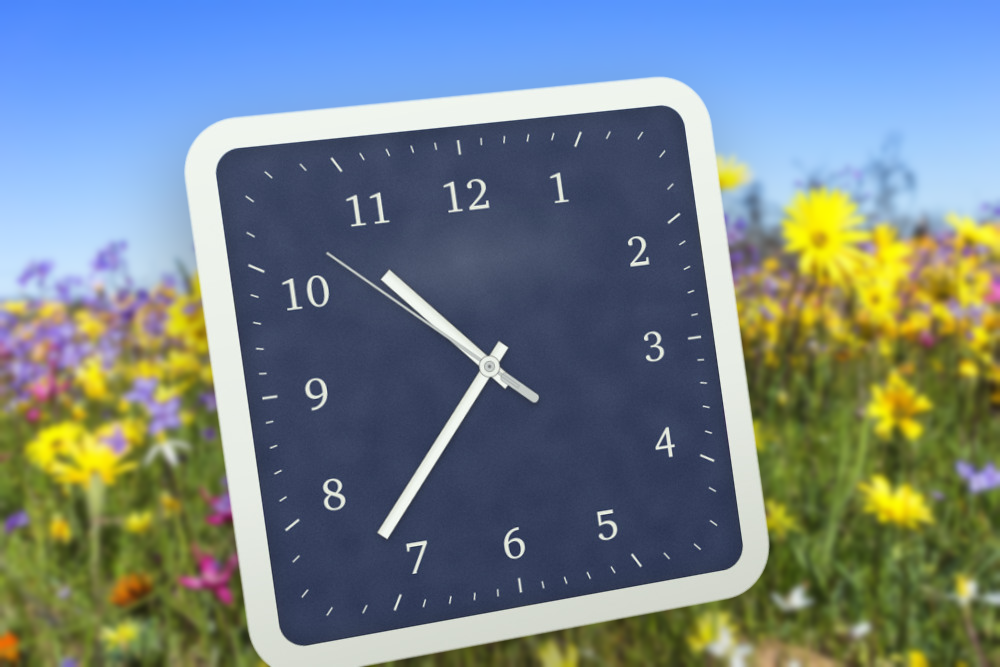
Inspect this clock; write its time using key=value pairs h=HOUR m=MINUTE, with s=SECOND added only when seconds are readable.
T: h=10 m=36 s=52
